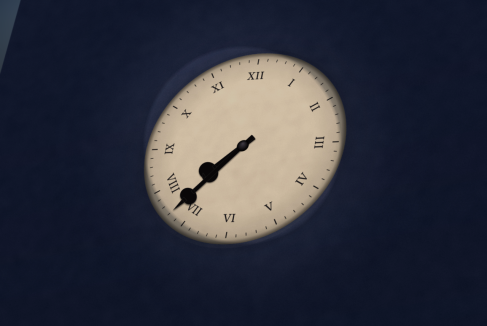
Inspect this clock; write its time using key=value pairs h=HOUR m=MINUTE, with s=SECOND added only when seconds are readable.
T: h=7 m=37
